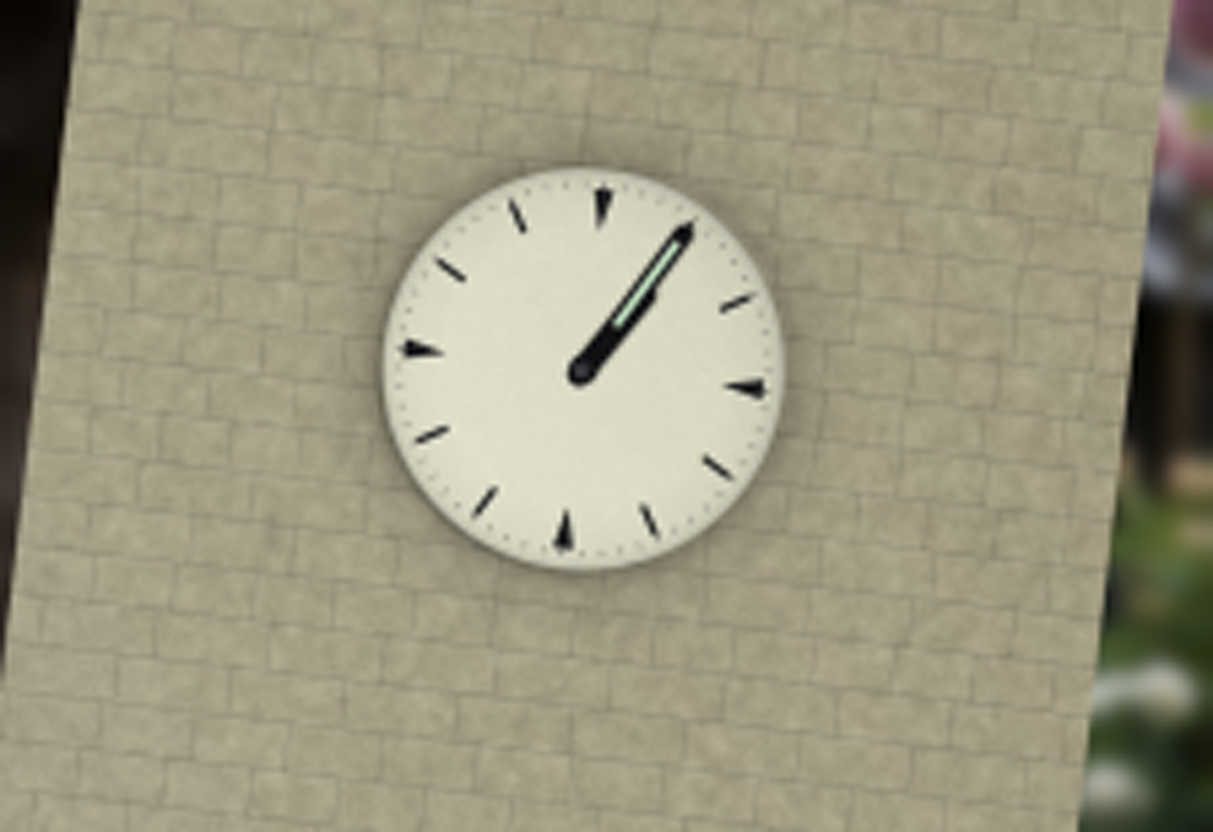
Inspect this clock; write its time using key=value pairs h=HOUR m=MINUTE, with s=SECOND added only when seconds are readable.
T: h=1 m=5
